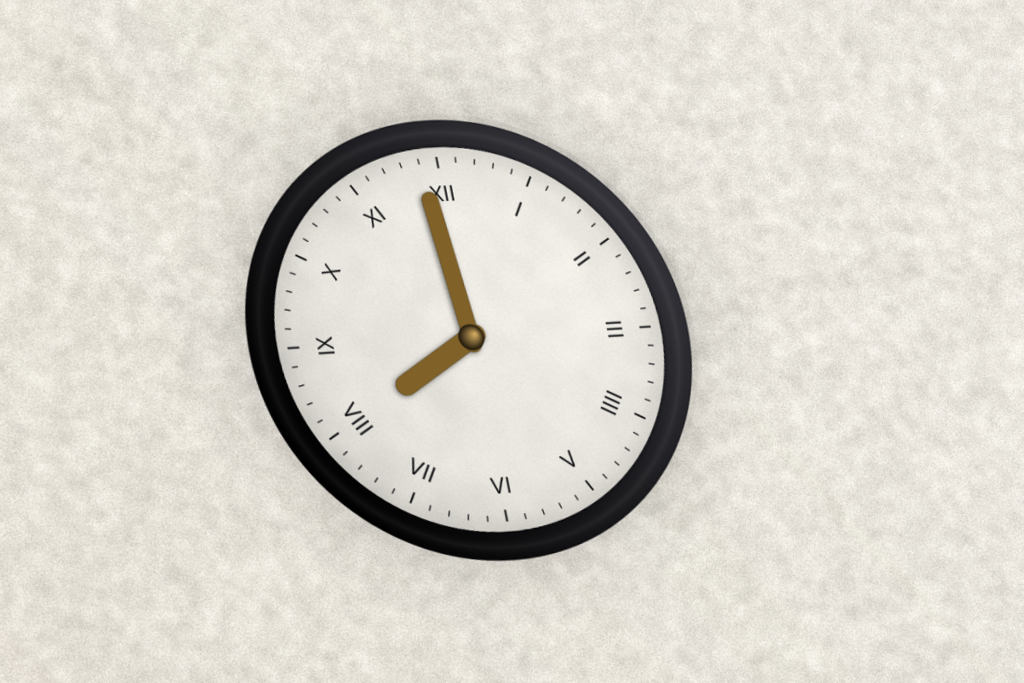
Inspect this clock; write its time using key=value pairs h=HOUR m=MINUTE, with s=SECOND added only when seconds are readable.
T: h=7 m=59
